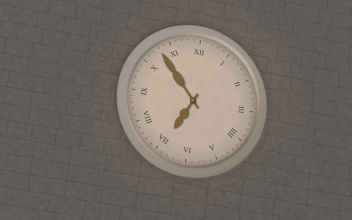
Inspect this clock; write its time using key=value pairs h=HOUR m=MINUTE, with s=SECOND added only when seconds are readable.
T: h=6 m=53
